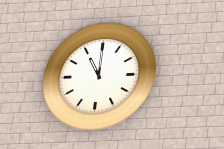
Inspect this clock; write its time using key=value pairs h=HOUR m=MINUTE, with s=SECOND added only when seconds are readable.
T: h=11 m=0
